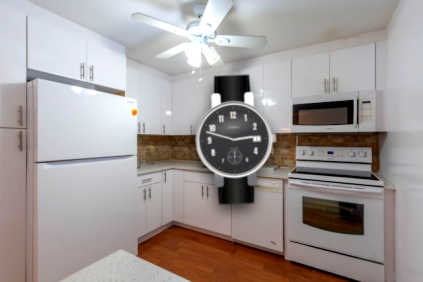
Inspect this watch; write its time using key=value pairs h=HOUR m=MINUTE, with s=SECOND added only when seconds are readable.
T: h=2 m=48
